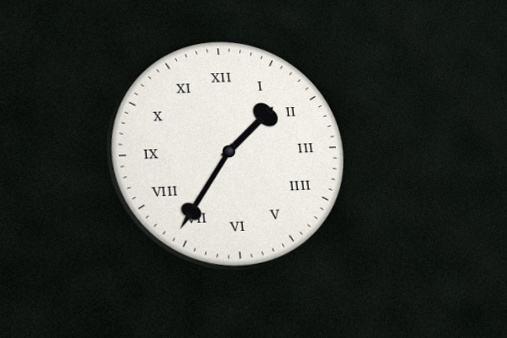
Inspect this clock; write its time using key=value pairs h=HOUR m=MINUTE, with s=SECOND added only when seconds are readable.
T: h=1 m=36
